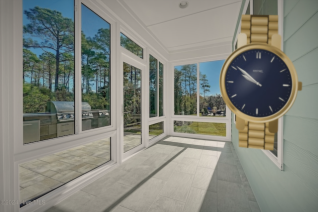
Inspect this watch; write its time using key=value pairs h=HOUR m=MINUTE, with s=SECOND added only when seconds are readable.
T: h=9 m=51
